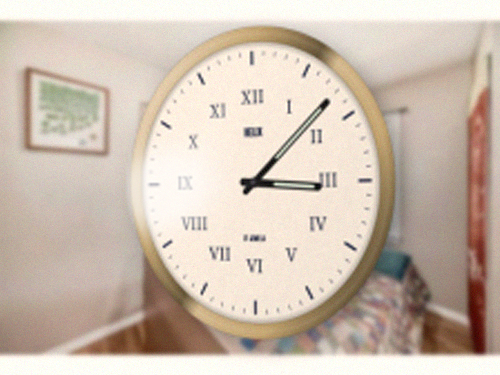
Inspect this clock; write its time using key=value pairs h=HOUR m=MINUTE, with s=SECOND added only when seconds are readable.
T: h=3 m=8
